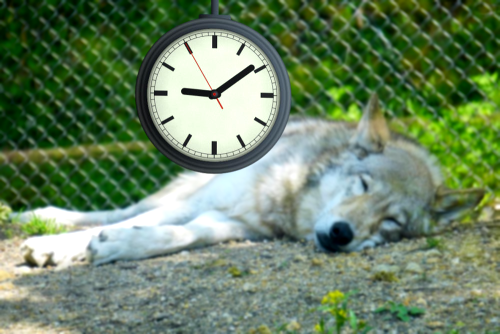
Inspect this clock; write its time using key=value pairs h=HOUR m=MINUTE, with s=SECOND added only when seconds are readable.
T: h=9 m=8 s=55
